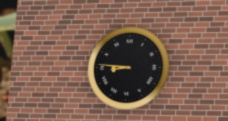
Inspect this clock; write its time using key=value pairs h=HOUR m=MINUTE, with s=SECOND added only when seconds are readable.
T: h=8 m=46
